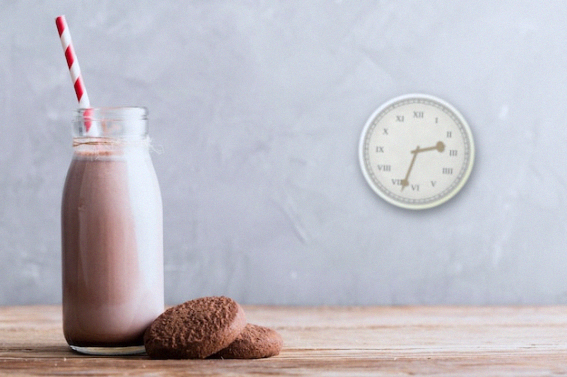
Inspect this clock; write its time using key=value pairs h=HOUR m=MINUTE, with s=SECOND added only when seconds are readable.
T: h=2 m=33
